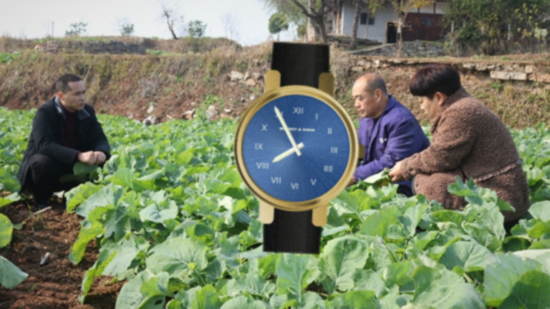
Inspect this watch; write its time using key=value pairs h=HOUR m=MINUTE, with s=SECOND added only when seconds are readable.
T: h=7 m=55
